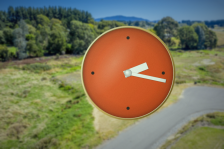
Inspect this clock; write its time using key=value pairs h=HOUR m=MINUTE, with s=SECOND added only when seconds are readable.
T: h=2 m=17
